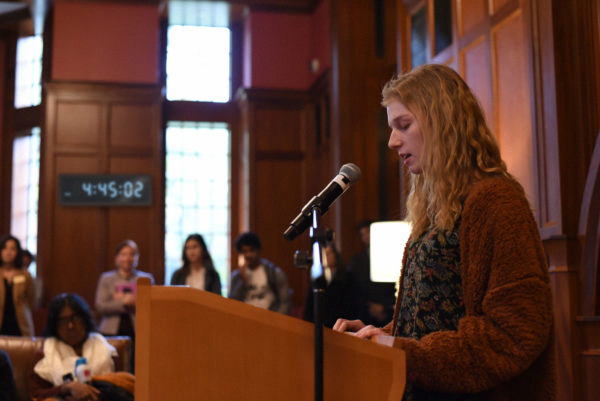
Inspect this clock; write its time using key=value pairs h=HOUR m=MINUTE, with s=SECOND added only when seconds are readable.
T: h=4 m=45 s=2
